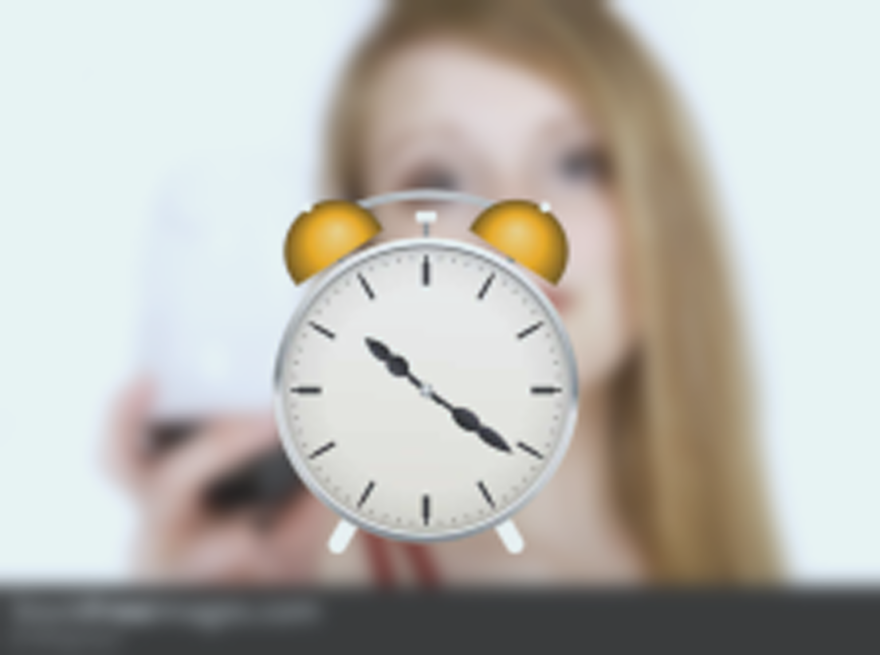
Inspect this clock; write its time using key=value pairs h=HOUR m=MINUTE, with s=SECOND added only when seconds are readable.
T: h=10 m=21
